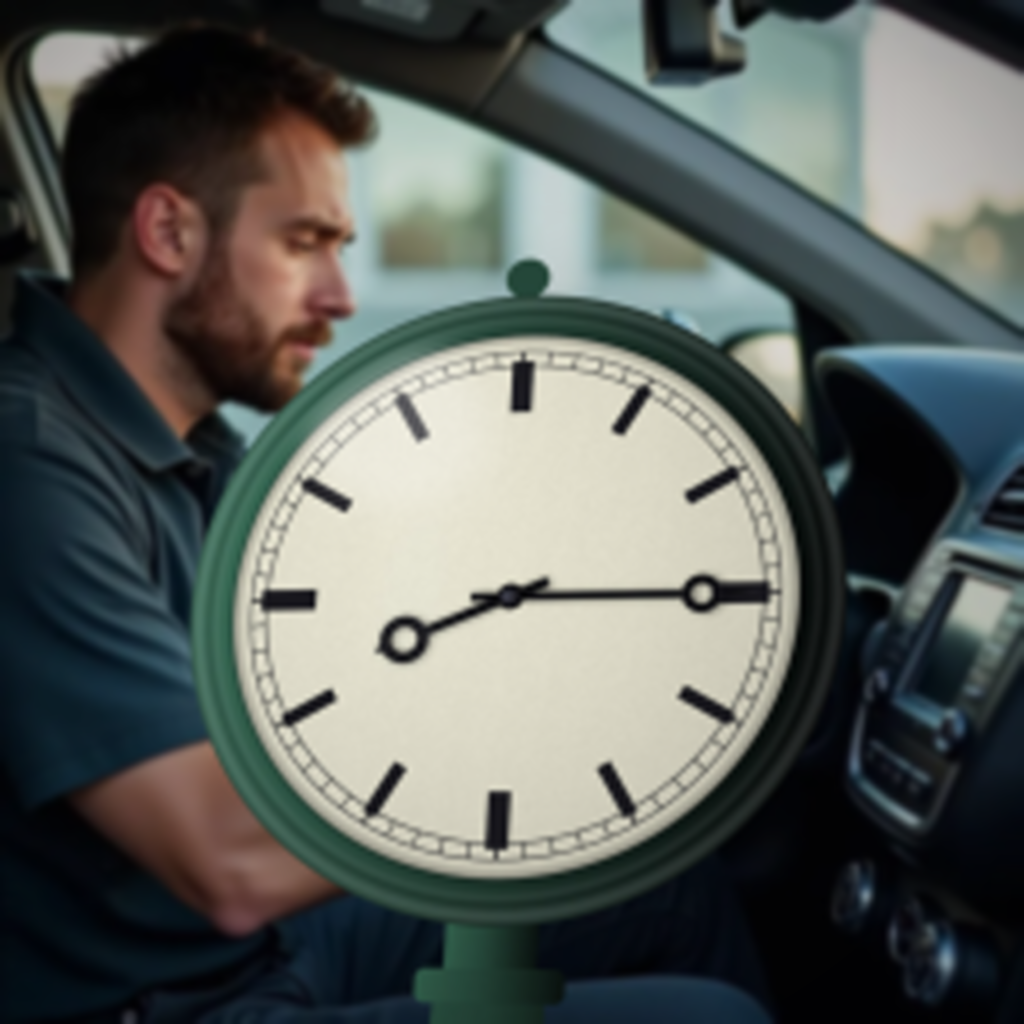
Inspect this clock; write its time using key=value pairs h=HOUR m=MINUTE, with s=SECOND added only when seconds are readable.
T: h=8 m=15
